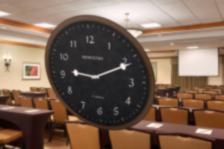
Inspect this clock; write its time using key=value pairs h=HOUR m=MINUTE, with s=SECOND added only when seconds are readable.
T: h=9 m=11
